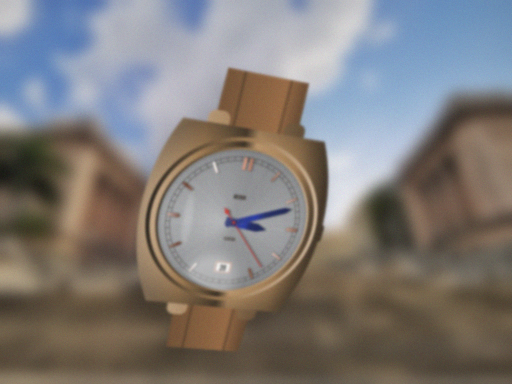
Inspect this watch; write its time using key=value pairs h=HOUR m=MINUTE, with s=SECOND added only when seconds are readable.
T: h=3 m=11 s=23
